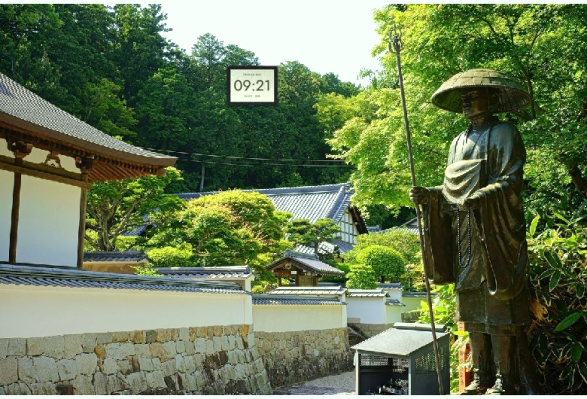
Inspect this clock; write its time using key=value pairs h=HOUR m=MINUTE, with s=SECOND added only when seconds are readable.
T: h=9 m=21
